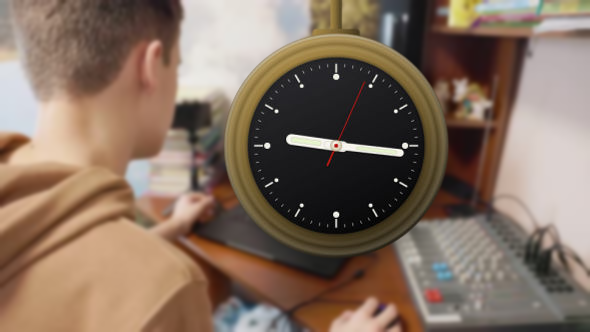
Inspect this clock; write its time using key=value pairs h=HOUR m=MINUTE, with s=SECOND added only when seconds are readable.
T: h=9 m=16 s=4
